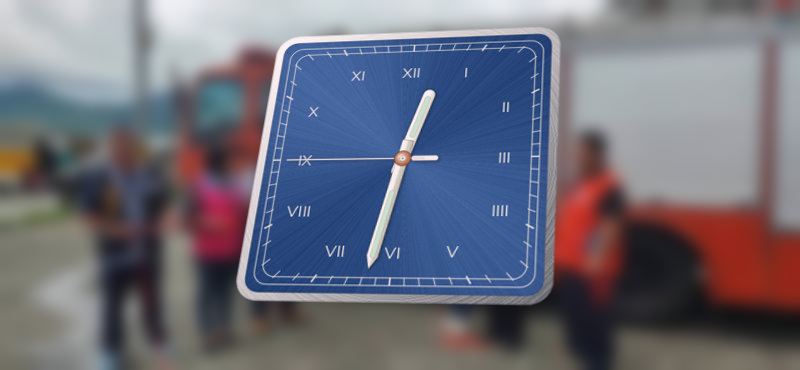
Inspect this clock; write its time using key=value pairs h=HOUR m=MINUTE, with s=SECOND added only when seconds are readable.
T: h=12 m=31 s=45
